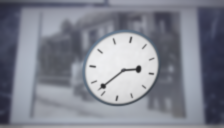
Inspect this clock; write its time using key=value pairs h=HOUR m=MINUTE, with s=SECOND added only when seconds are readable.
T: h=2 m=37
